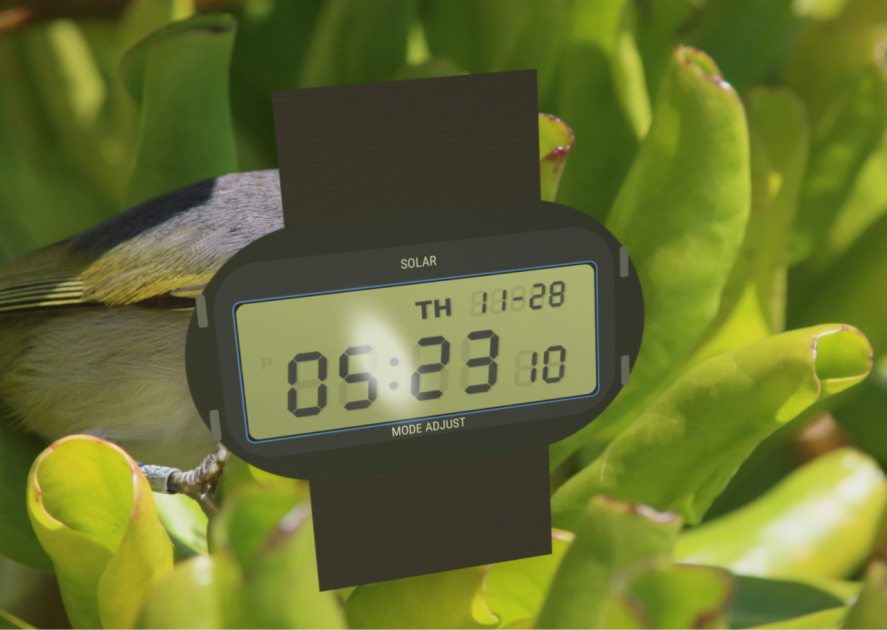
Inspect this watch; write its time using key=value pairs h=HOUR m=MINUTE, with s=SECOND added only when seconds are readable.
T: h=5 m=23 s=10
